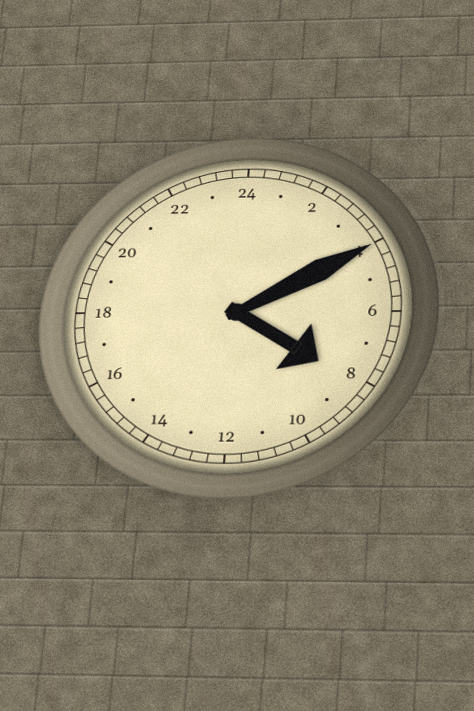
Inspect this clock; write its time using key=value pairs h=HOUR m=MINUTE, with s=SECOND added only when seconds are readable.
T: h=8 m=10
